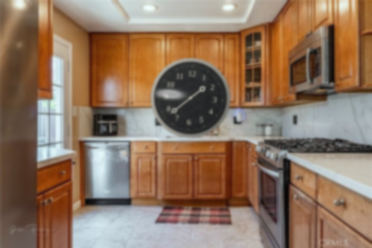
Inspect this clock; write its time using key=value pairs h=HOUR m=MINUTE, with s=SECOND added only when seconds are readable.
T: h=1 m=38
